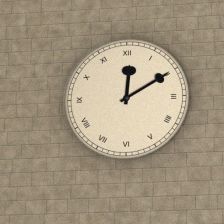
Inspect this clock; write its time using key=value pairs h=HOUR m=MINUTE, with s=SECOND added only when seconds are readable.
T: h=12 m=10
